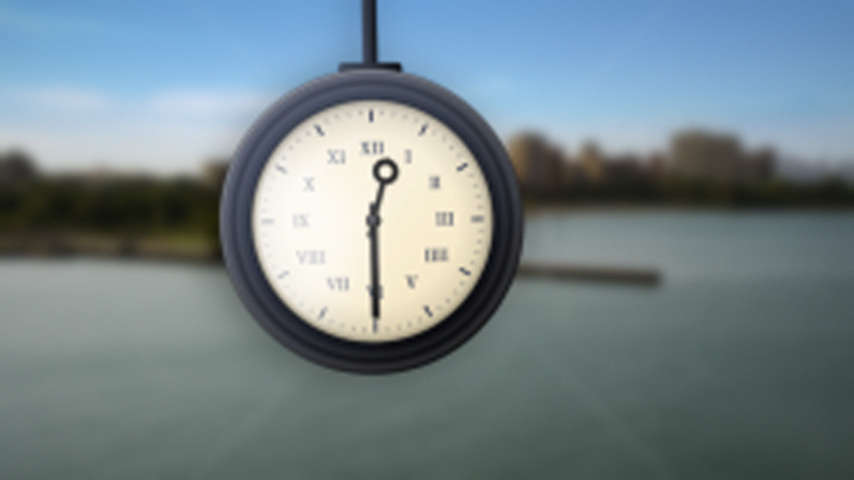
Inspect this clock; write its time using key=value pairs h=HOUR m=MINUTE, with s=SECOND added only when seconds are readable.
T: h=12 m=30
